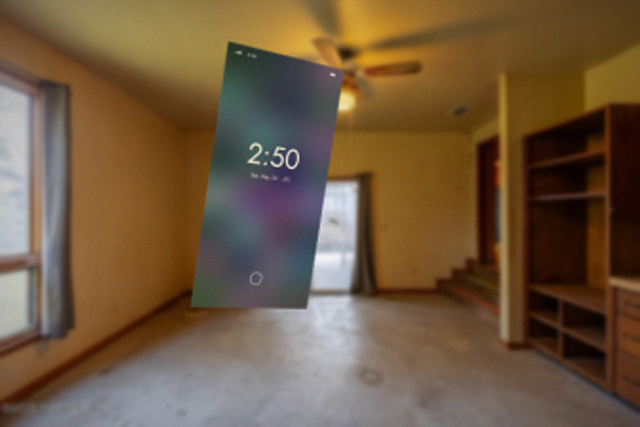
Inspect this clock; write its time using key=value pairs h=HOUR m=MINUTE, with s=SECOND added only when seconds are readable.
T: h=2 m=50
